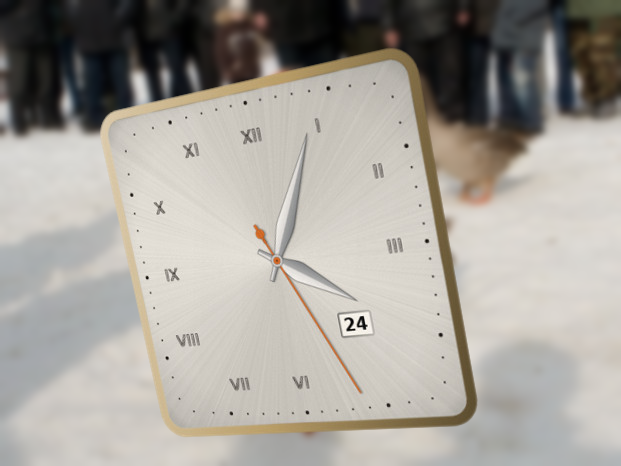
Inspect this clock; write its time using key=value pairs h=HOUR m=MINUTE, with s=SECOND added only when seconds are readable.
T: h=4 m=4 s=26
